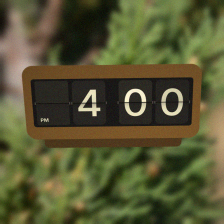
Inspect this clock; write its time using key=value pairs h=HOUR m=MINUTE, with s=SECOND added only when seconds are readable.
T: h=4 m=0
